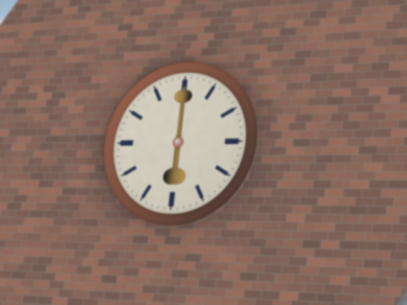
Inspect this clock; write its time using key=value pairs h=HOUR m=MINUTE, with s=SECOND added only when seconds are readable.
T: h=6 m=0
